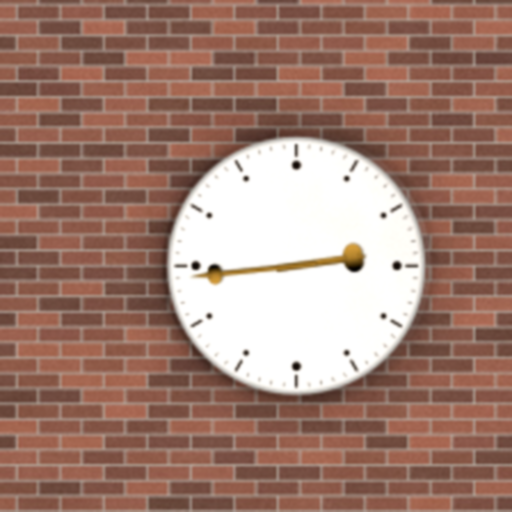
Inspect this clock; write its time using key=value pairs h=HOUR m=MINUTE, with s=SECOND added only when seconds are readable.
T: h=2 m=44
